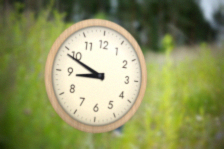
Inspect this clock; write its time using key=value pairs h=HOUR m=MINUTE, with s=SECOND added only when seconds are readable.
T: h=8 m=49
